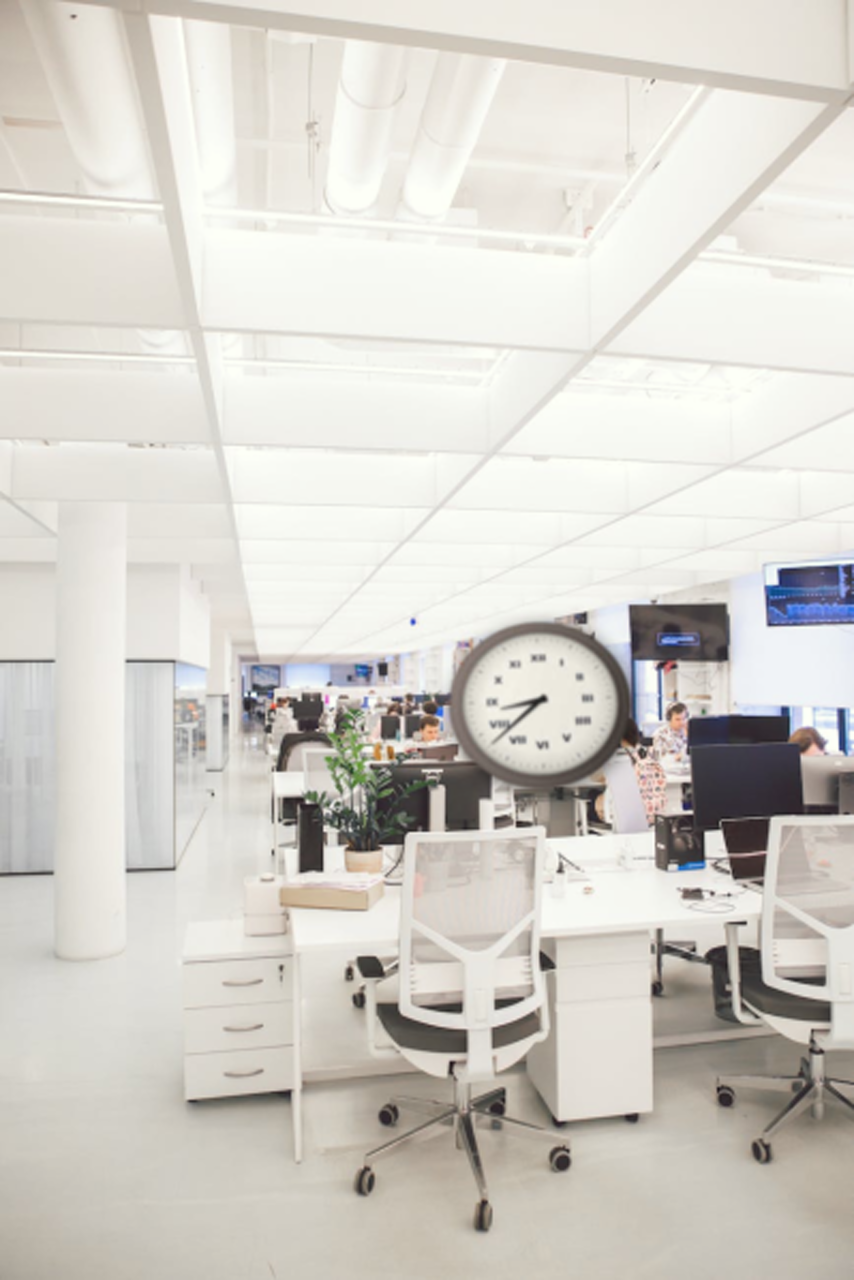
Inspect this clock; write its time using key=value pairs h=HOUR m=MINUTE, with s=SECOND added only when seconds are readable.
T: h=8 m=38
